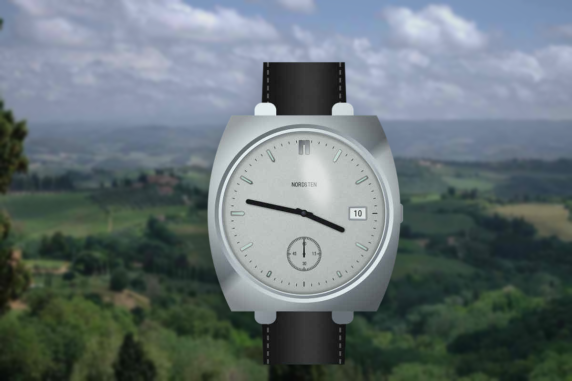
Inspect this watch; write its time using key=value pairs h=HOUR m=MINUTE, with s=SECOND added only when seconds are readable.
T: h=3 m=47
